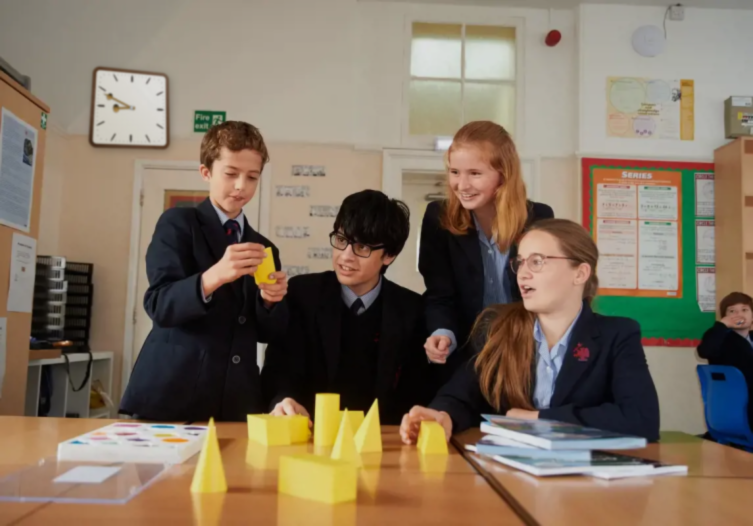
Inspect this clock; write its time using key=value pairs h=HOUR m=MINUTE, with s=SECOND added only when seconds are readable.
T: h=8 m=49
